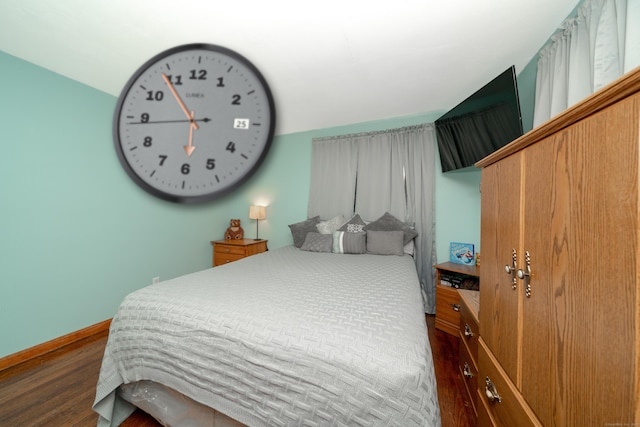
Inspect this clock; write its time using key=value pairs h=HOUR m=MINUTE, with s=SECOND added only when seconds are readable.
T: h=5 m=53 s=44
